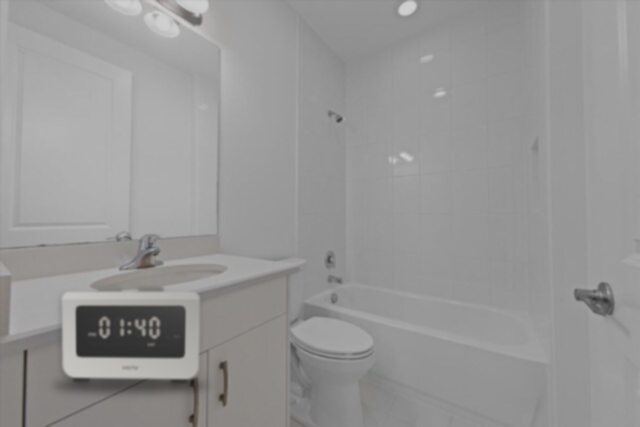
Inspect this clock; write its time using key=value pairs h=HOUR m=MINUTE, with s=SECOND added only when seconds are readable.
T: h=1 m=40
